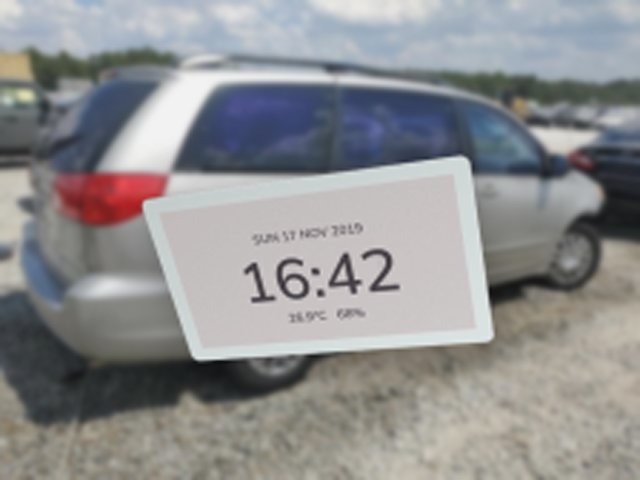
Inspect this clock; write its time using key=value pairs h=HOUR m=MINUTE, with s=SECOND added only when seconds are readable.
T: h=16 m=42
